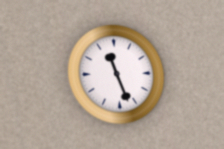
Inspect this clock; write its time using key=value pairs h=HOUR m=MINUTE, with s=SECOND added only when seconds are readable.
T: h=11 m=27
